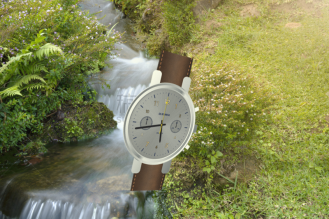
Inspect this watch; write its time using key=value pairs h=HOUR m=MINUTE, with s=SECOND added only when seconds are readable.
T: h=5 m=43
